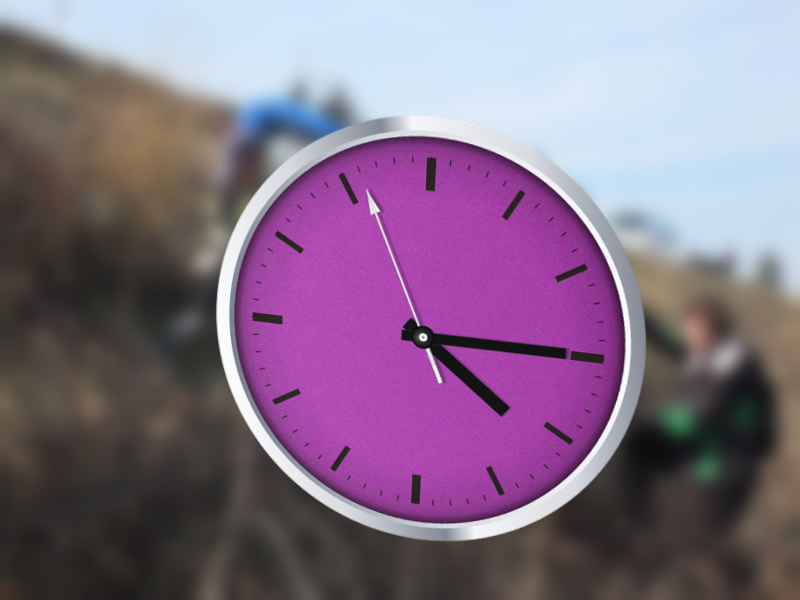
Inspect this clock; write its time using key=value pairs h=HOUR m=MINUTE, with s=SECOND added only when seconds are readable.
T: h=4 m=14 s=56
